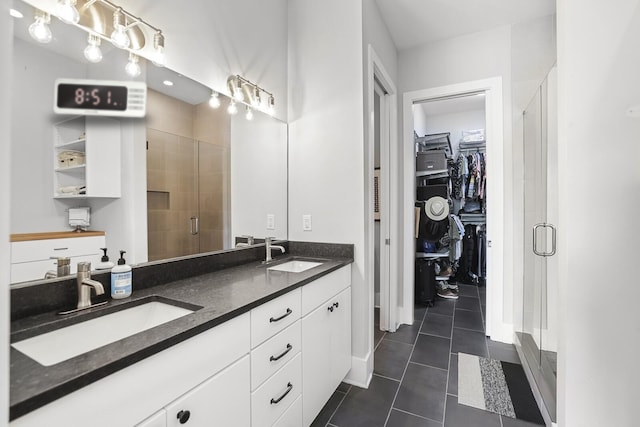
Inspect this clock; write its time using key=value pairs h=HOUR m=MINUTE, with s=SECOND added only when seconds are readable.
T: h=8 m=51
